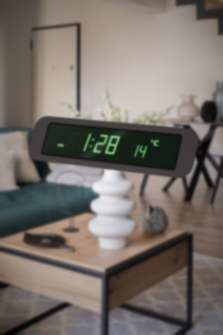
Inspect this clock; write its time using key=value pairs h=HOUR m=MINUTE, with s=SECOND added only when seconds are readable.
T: h=1 m=28
